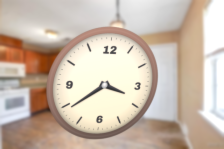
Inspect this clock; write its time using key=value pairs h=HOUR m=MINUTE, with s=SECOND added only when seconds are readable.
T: h=3 m=39
